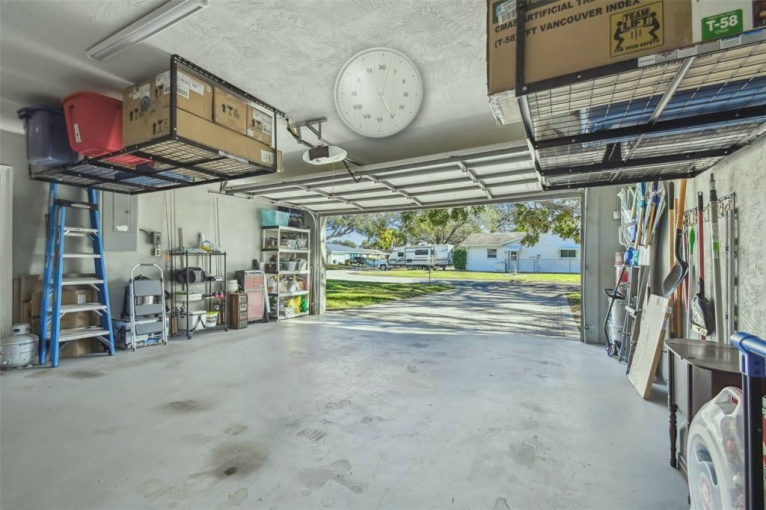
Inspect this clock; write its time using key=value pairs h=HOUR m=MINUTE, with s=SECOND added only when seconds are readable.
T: h=5 m=2
